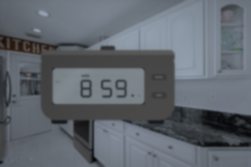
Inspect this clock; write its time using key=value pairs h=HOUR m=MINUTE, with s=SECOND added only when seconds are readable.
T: h=8 m=59
